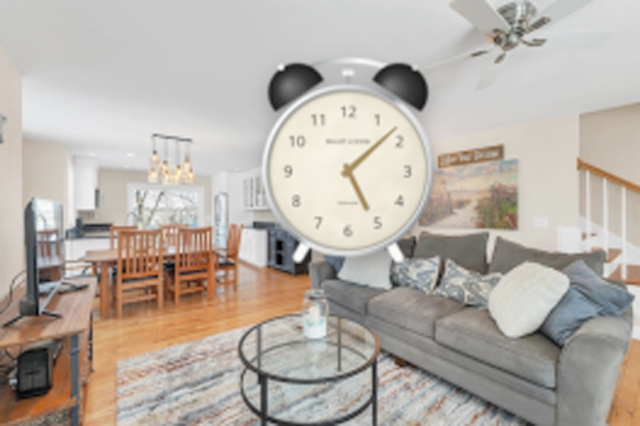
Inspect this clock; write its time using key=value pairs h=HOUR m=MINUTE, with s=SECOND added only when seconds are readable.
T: h=5 m=8
